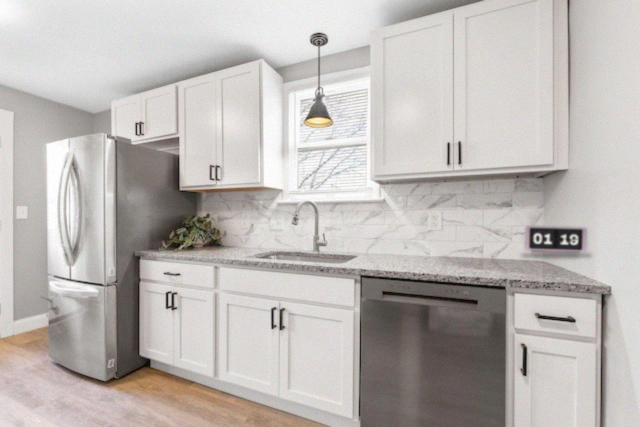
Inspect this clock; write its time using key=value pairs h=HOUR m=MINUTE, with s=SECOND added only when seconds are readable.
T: h=1 m=19
